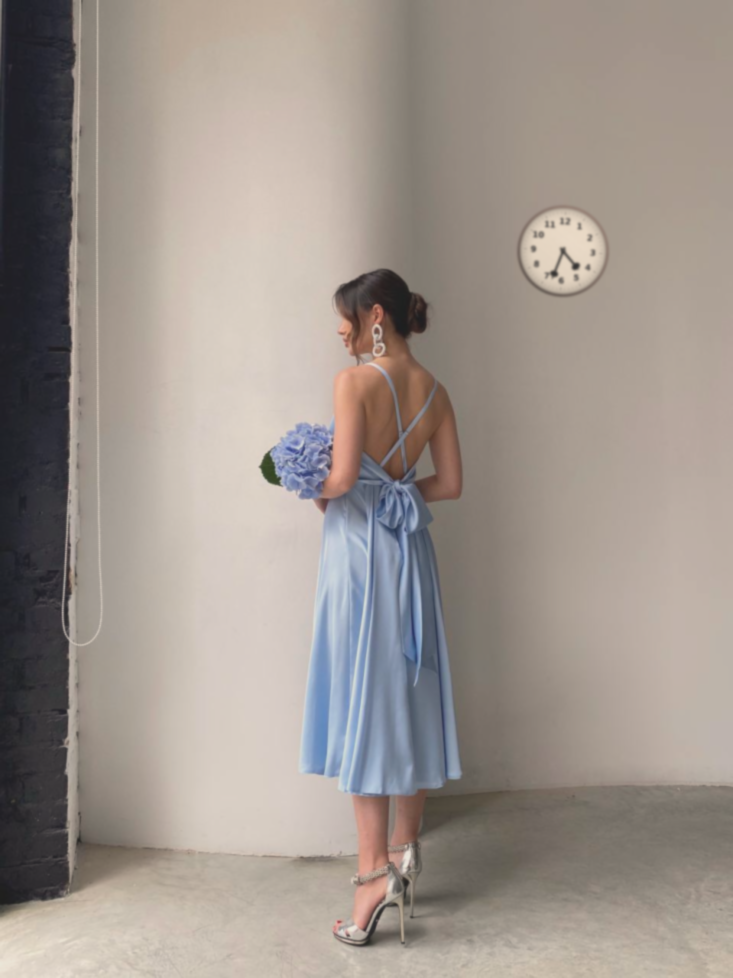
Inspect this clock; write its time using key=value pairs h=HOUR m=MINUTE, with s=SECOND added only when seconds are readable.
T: h=4 m=33
